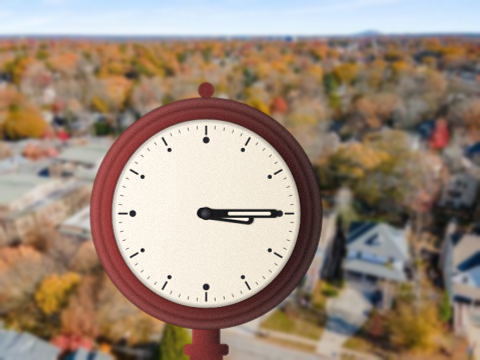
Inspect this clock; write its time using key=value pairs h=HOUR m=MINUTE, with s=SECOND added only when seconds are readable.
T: h=3 m=15
